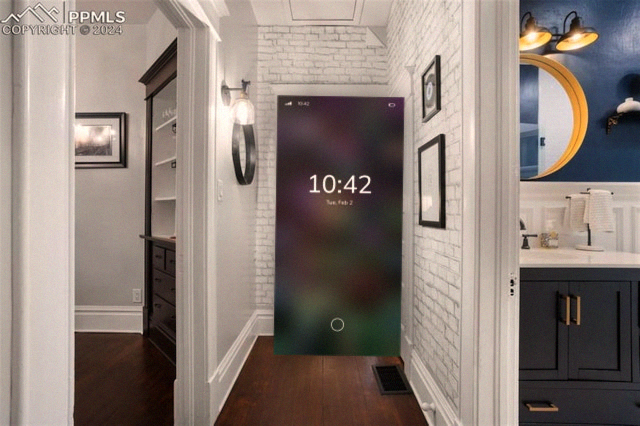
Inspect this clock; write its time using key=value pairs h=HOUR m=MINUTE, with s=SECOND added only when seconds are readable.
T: h=10 m=42
